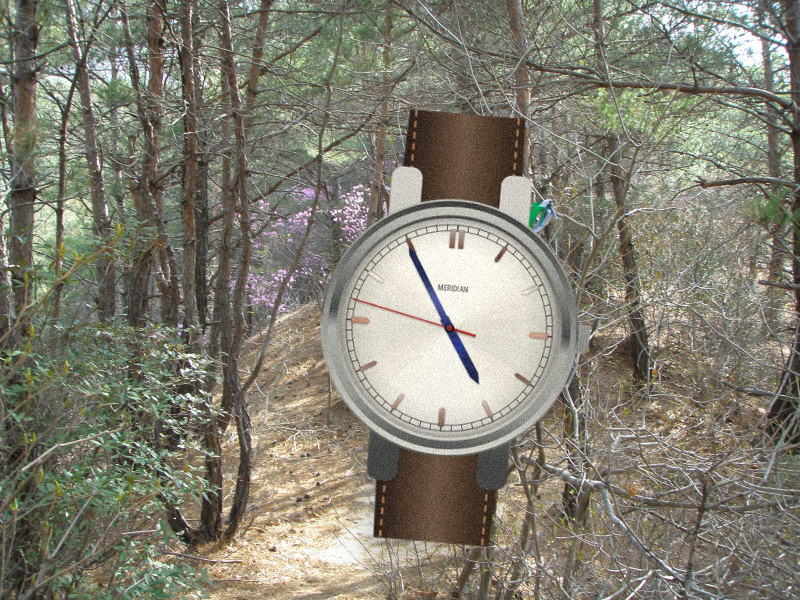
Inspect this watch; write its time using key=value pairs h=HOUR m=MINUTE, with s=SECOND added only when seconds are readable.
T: h=4 m=54 s=47
